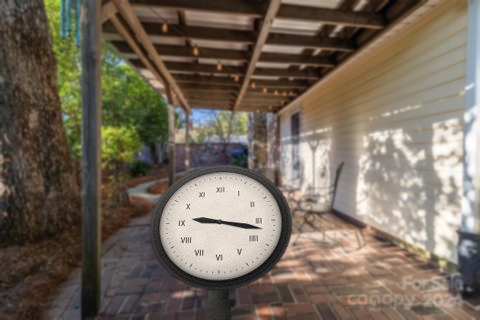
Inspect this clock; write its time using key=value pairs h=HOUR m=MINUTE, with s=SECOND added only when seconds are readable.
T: h=9 m=17
